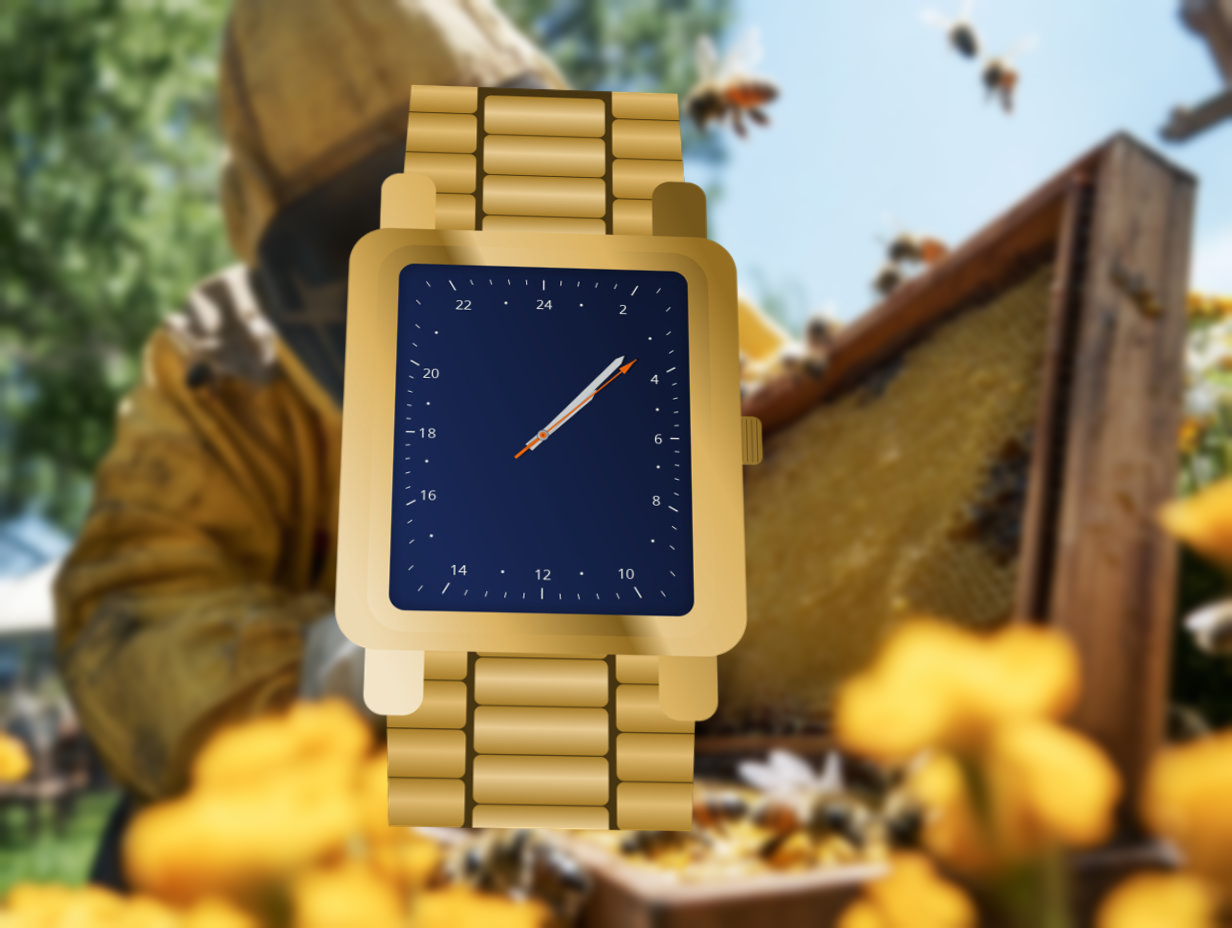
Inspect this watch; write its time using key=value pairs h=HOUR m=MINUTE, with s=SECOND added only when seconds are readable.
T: h=3 m=7 s=8
